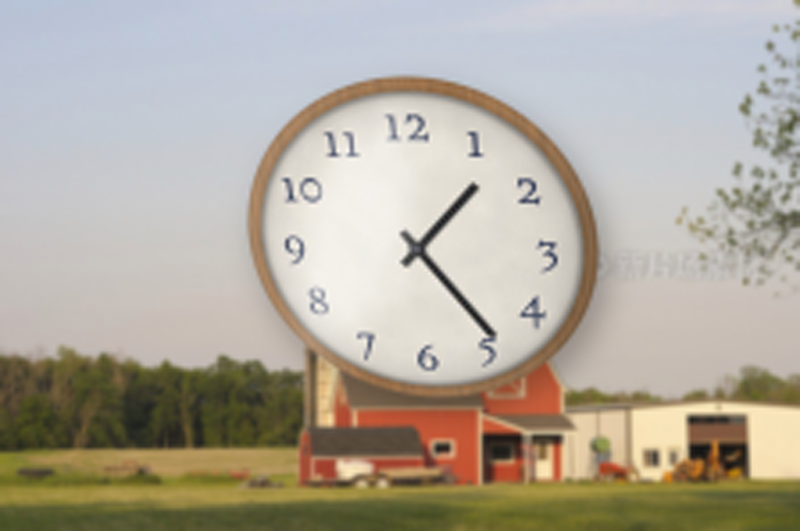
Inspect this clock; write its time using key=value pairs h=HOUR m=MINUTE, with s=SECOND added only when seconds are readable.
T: h=1 m=24
